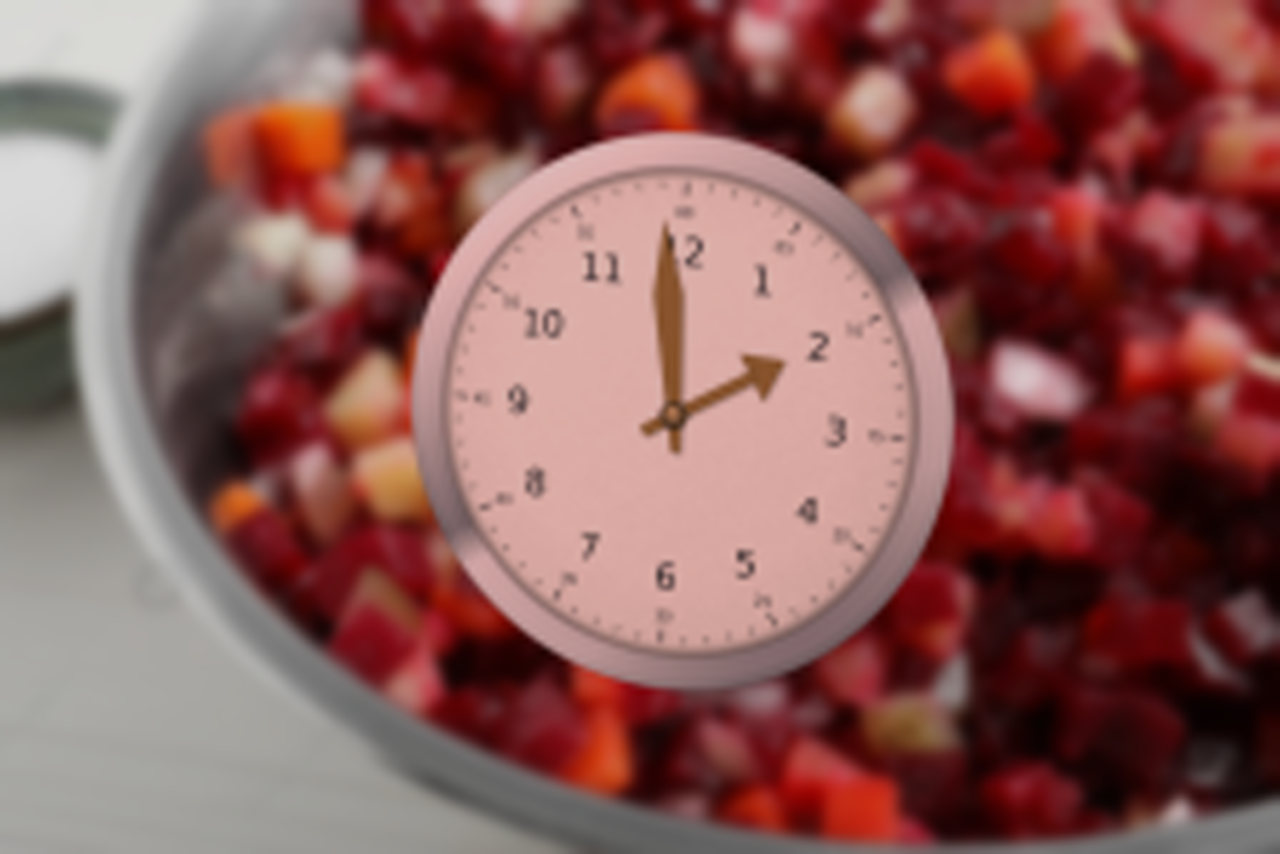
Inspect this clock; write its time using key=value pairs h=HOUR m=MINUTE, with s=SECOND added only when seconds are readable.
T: h=1 m=59
